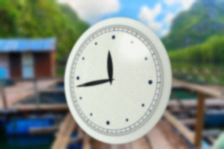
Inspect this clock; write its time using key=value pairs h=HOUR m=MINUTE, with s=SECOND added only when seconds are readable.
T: h=11 m=43
